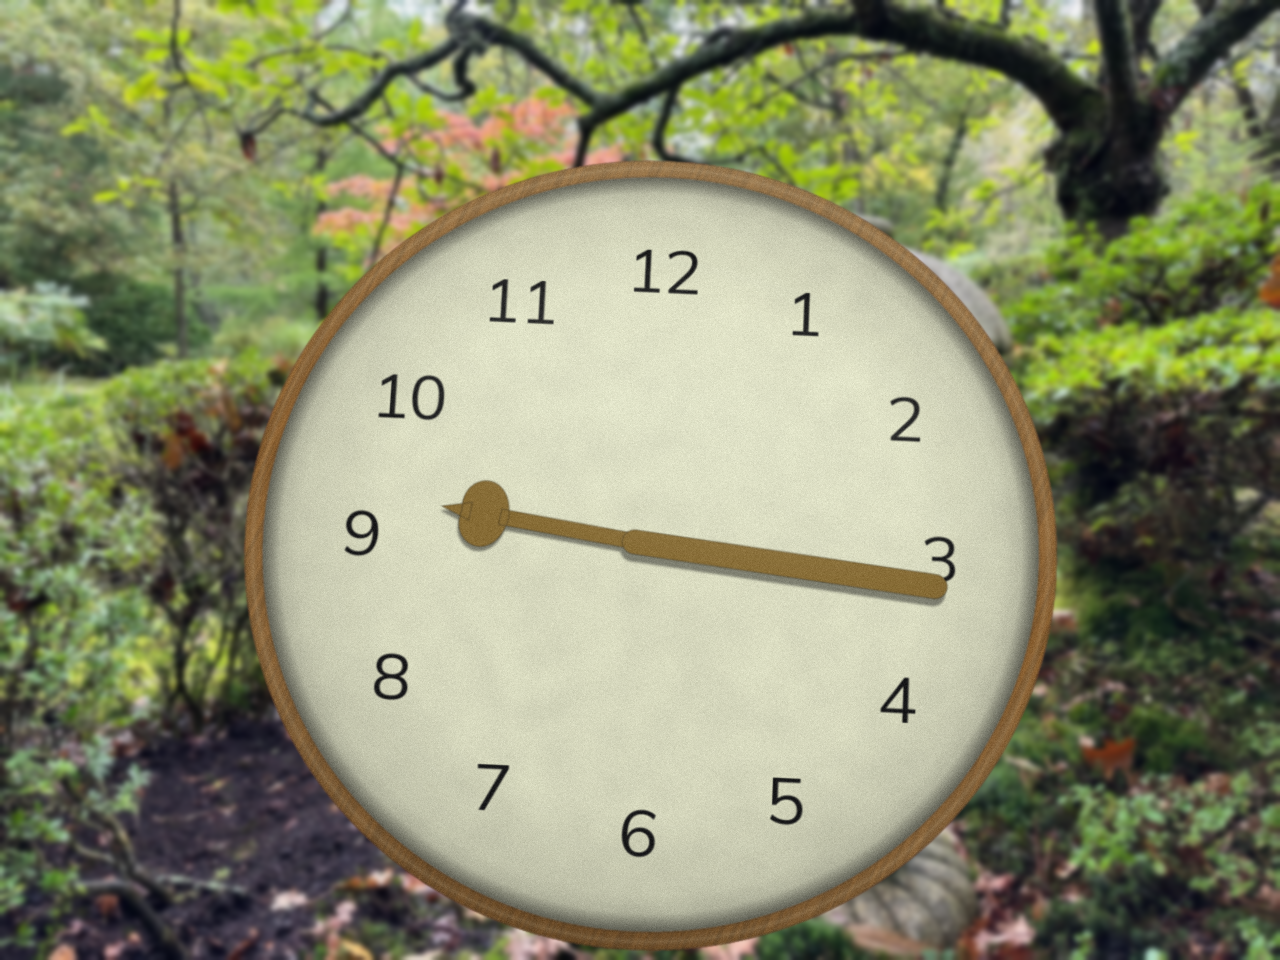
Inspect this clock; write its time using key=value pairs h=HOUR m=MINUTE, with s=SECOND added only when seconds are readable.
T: h=9 m=16
